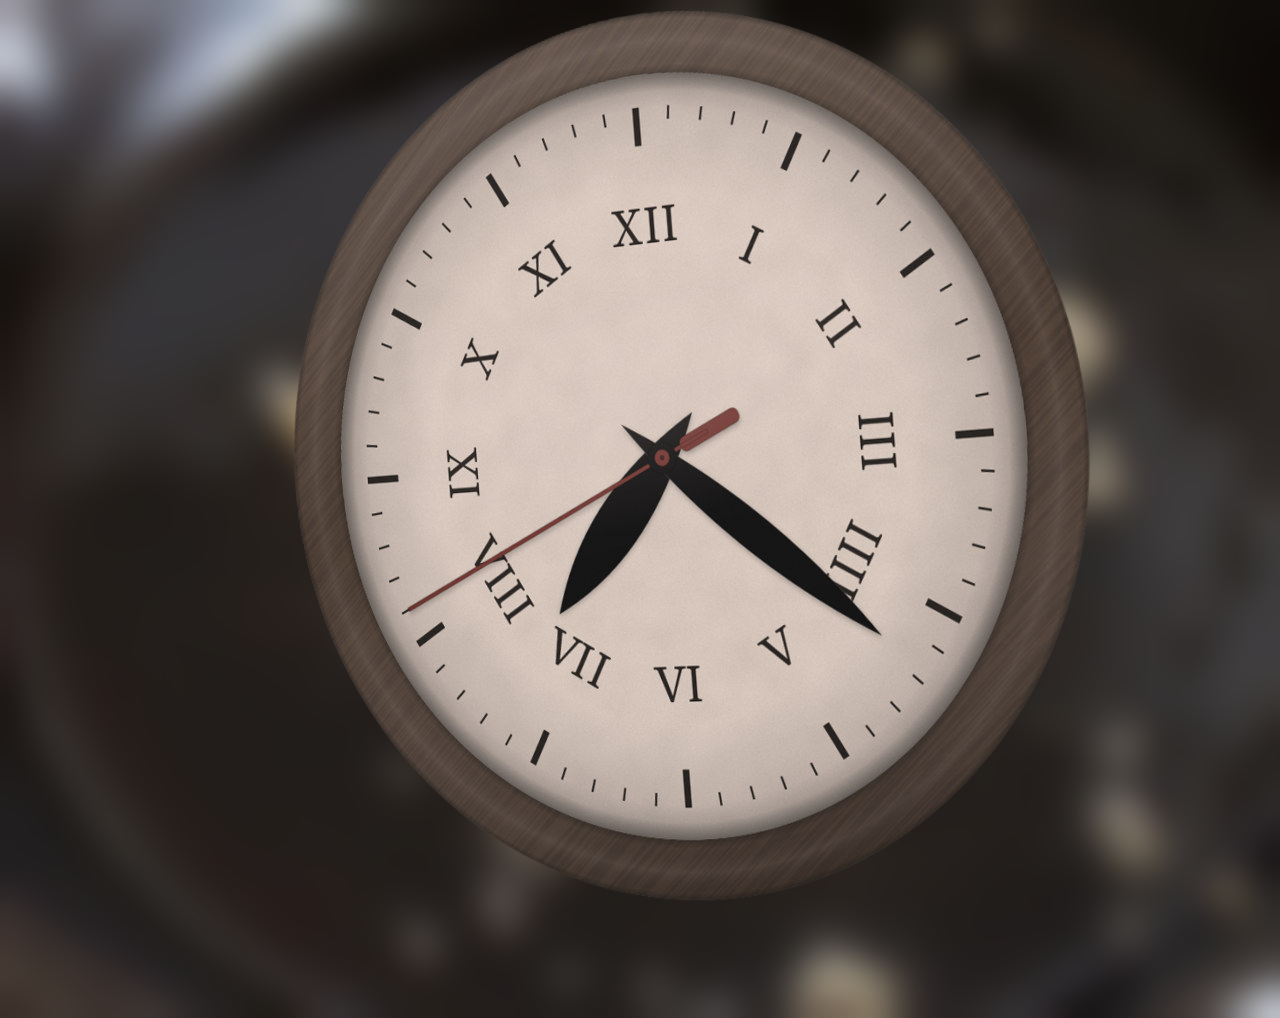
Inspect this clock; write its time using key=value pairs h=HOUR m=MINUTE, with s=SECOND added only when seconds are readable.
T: h=7 m=21 s=41
